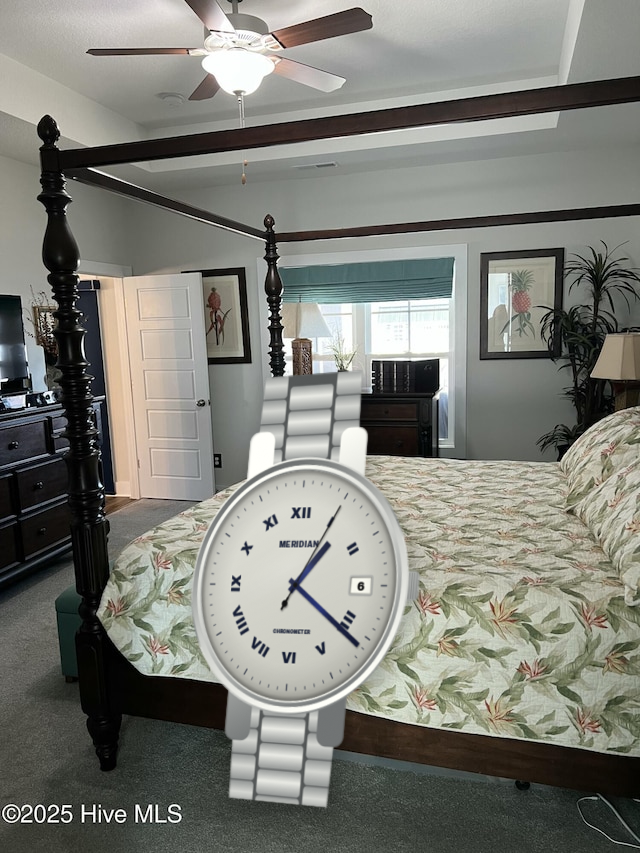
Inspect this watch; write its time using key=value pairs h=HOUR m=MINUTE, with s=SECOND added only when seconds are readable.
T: h=1 m=21 s=5
